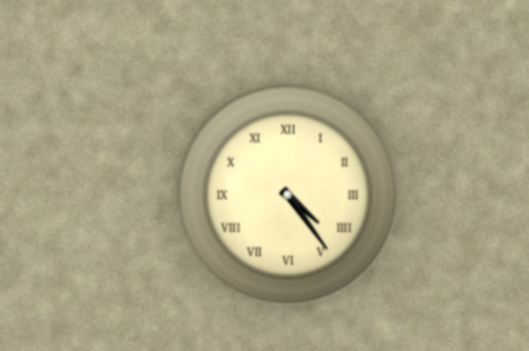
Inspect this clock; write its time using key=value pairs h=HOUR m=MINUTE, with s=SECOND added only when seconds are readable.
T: h=4 m=24
